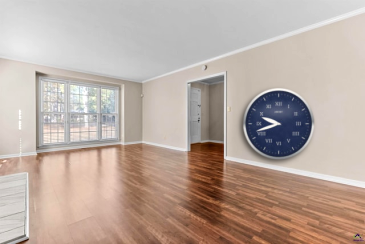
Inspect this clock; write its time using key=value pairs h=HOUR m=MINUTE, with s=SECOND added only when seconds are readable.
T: h=9 m=42
